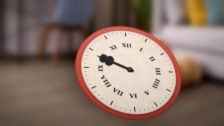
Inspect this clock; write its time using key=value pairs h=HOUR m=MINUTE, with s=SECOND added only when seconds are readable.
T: h=9 m=49
